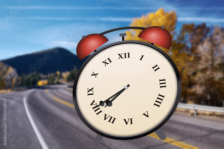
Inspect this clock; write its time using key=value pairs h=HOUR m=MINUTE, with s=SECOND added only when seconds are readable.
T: h=7 m=40
